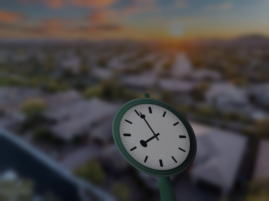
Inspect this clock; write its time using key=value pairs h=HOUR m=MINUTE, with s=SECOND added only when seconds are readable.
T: h=7 m=56
